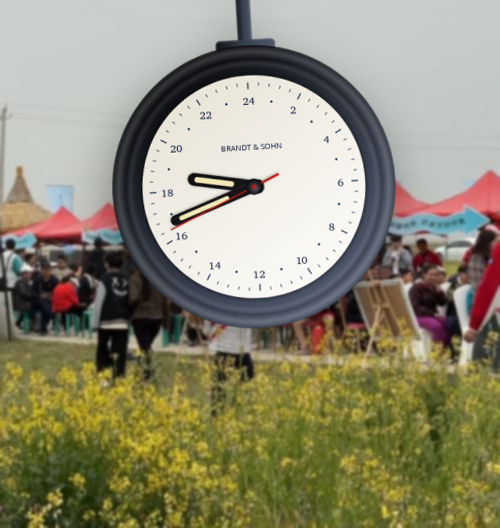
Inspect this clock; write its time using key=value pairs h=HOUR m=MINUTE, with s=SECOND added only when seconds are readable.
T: h=18 m=41 s=41
